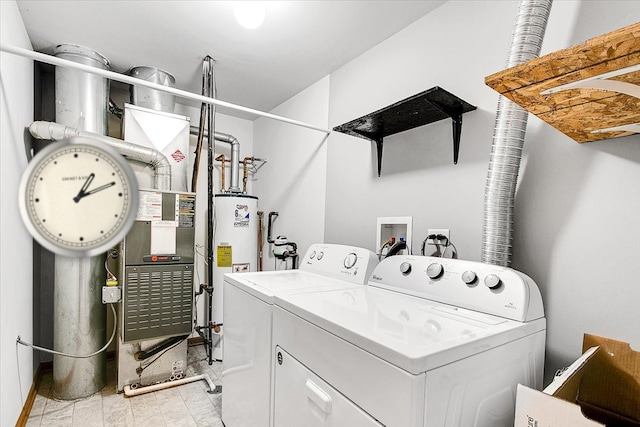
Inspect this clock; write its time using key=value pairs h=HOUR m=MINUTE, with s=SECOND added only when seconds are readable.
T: h=1 m=12
